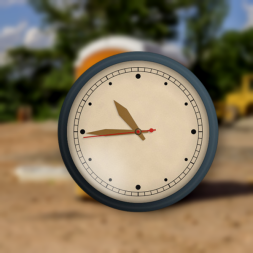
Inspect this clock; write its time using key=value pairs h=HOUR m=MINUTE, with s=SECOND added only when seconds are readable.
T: h=10 m=44 s=44
